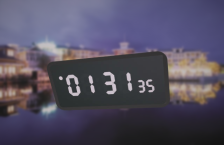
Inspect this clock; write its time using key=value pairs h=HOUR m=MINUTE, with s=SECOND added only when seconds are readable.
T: h=1 m=31 s=35
